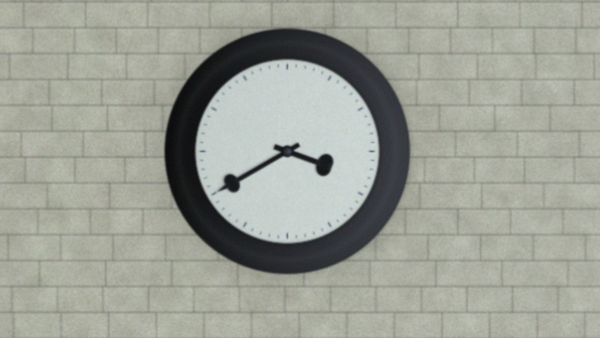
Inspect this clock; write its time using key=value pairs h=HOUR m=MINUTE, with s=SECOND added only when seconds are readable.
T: h=3 m=40
